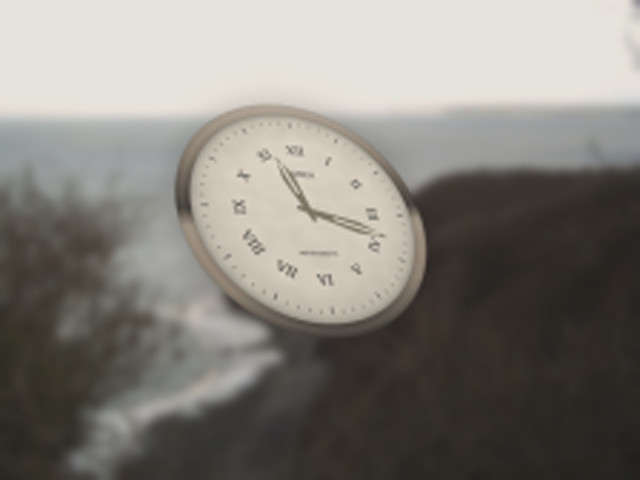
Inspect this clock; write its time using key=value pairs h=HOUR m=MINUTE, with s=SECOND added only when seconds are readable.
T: h=11 m=18
